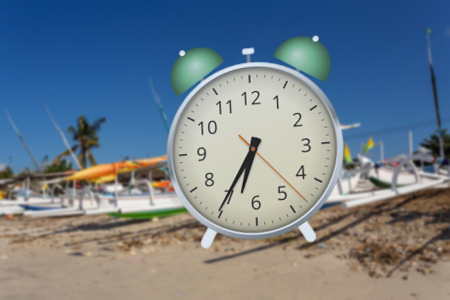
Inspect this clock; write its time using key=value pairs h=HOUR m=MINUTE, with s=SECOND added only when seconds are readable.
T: h=6 m=35 s=23
